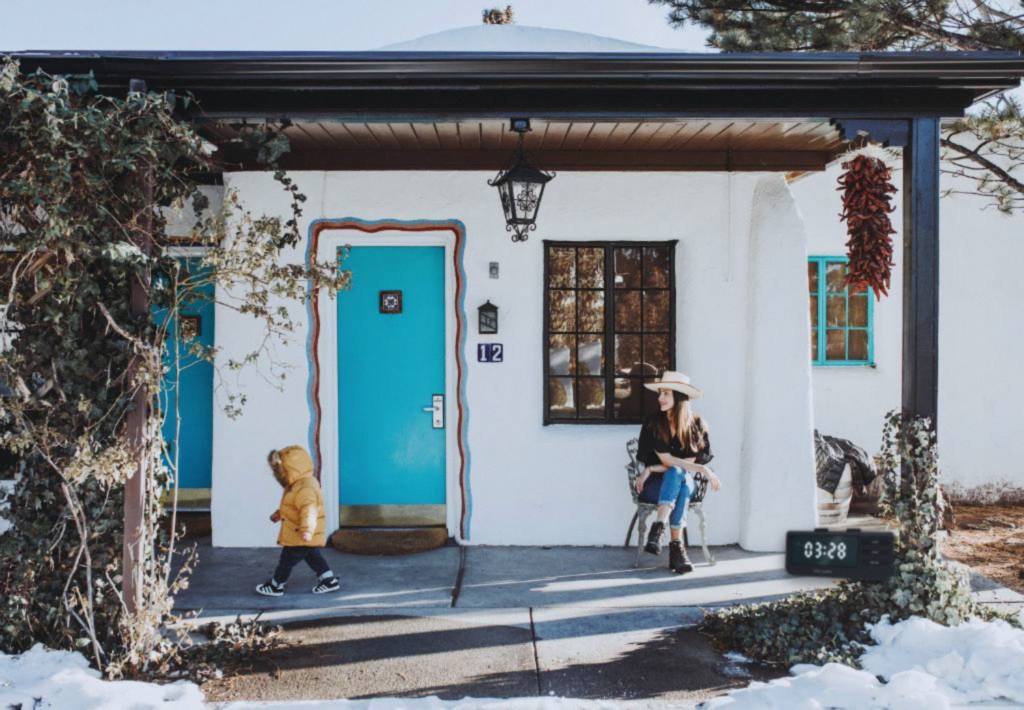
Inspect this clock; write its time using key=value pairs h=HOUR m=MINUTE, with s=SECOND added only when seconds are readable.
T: h=3 m=28
